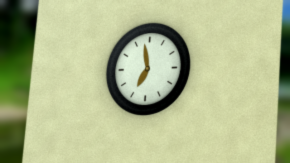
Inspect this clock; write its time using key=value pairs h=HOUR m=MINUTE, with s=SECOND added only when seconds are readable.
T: h=6 m=58
